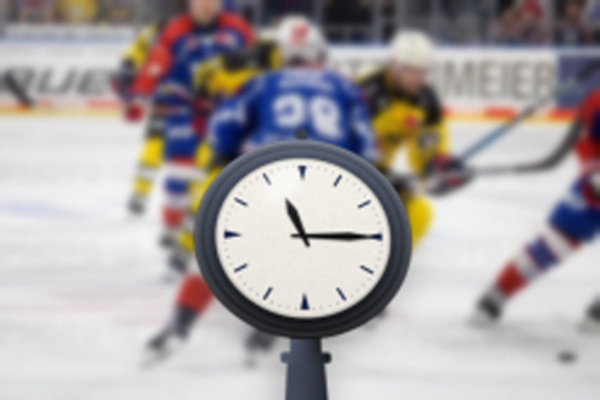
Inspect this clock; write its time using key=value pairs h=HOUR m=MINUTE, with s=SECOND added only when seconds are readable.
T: h=11 m=15
